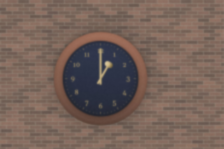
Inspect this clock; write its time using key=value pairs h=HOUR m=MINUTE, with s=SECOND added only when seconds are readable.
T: h=1 m=0
